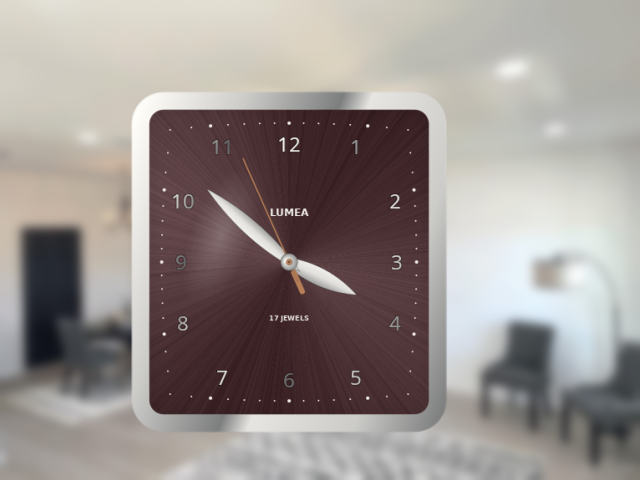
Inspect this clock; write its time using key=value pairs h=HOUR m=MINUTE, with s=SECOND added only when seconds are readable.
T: h=3 m=51 s=56
